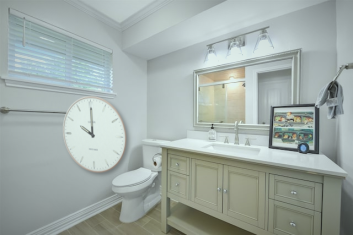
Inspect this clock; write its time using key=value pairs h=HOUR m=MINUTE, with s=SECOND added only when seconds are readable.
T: h=10 m=0
